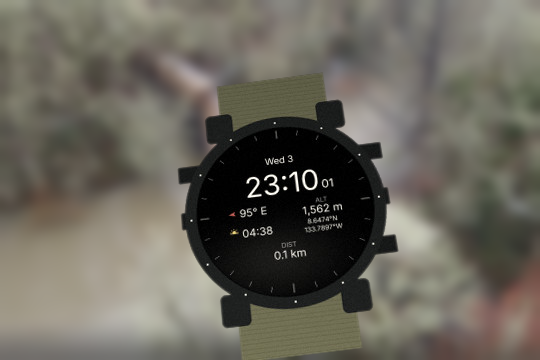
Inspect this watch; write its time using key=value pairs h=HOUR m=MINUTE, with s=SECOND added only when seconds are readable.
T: h=23 m=10 s=1
